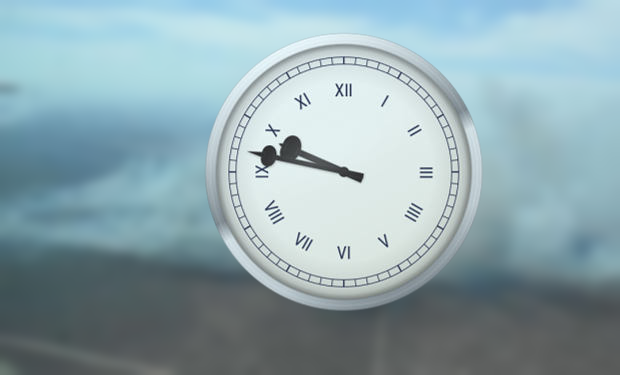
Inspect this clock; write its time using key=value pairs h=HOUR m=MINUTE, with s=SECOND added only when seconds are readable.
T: h=9 m=47
